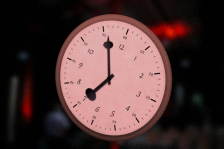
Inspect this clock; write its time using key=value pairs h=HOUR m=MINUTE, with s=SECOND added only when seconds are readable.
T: h=6 m=56
